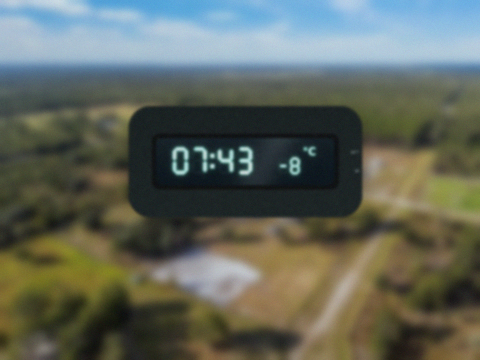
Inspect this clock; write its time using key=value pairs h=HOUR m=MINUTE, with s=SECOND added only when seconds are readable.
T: h=7 m=43
